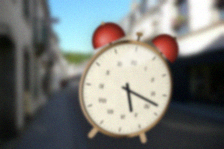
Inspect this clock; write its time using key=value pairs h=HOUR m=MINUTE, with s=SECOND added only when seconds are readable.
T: h=5 m=18
